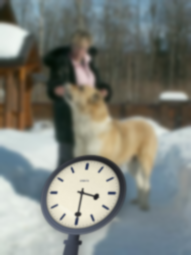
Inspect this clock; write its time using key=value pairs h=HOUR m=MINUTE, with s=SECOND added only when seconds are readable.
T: h=3 m=30
